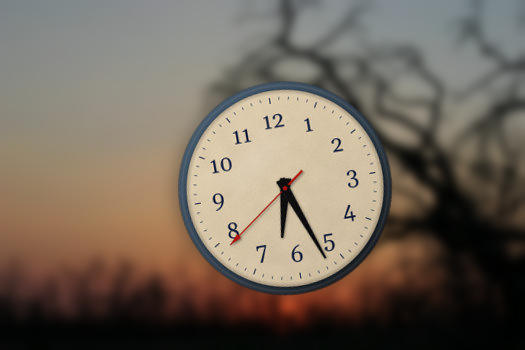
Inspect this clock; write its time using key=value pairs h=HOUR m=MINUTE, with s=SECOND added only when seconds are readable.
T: h=6 m=26 s=39
